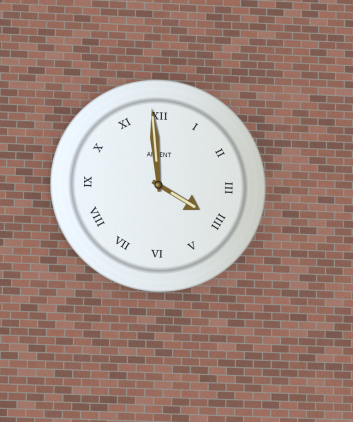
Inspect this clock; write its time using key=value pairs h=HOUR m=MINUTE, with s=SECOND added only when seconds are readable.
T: h=3 m=59
